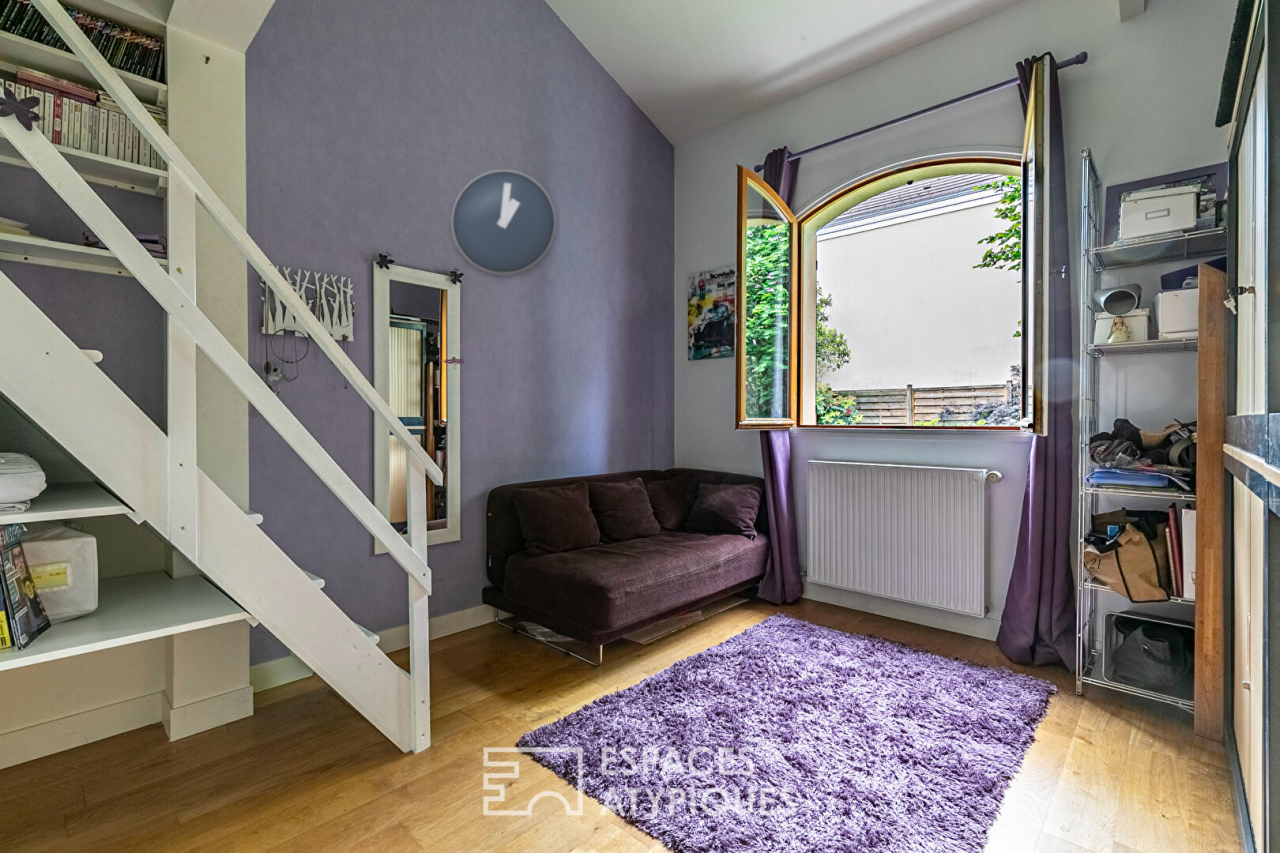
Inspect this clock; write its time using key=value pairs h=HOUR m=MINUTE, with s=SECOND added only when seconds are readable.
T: h=1 m=1
